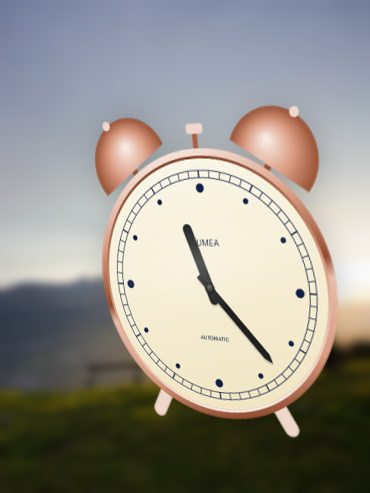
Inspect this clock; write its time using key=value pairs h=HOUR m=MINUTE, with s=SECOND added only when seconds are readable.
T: h=11 m=23
